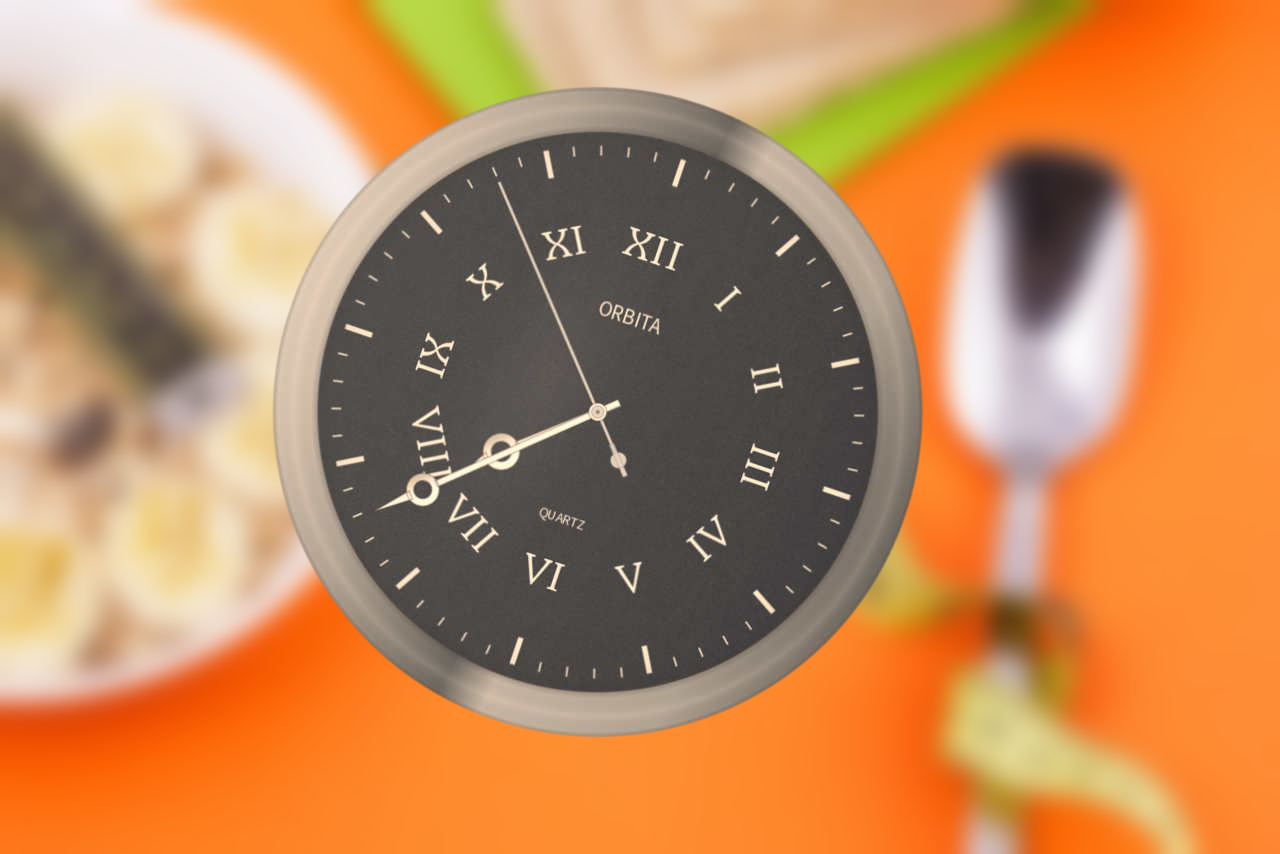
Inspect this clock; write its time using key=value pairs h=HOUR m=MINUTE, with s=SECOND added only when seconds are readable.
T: h=7 m=37 s=53
